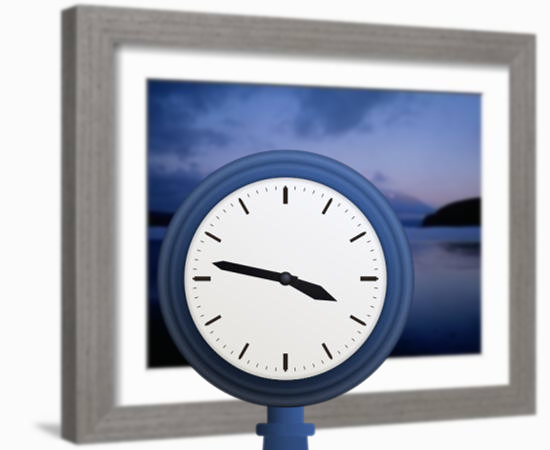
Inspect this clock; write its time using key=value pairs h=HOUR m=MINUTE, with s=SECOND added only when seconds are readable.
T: h=3 m=47
